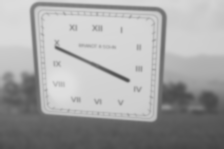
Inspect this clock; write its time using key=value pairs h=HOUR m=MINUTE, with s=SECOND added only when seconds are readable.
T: h=3 m=49
